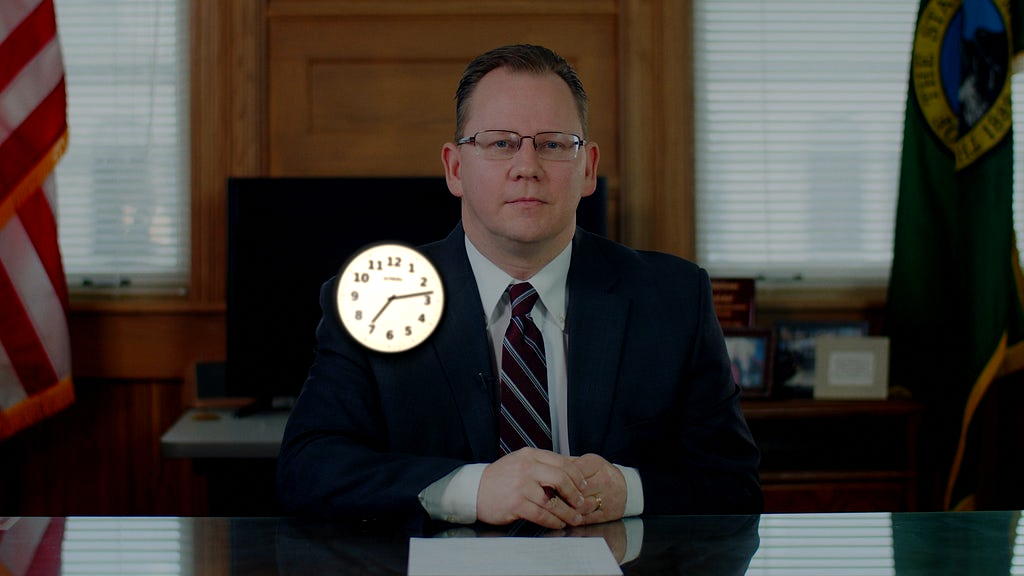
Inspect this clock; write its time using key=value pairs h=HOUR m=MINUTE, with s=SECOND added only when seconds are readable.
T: h=7 m=13
